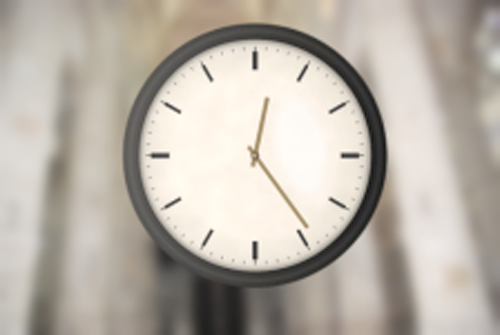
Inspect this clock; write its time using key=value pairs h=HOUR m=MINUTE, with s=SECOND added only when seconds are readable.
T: h=12 m=24
